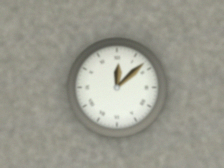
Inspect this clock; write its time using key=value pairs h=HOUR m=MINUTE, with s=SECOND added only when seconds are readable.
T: h=12 m=8
